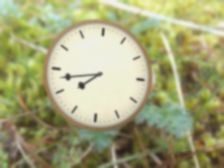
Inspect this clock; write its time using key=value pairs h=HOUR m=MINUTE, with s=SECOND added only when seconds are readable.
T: h=7 m=43
